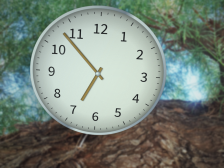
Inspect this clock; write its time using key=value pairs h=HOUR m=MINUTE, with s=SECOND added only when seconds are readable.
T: h=6 m=53
